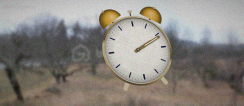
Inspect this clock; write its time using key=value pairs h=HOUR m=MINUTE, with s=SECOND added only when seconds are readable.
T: h=2 m=11
